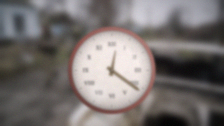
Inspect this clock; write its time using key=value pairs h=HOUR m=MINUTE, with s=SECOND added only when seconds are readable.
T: h=12 m=21
